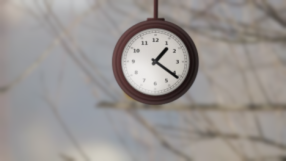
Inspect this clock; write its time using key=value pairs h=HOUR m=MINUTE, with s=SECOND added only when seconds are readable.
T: h=1 m=21
